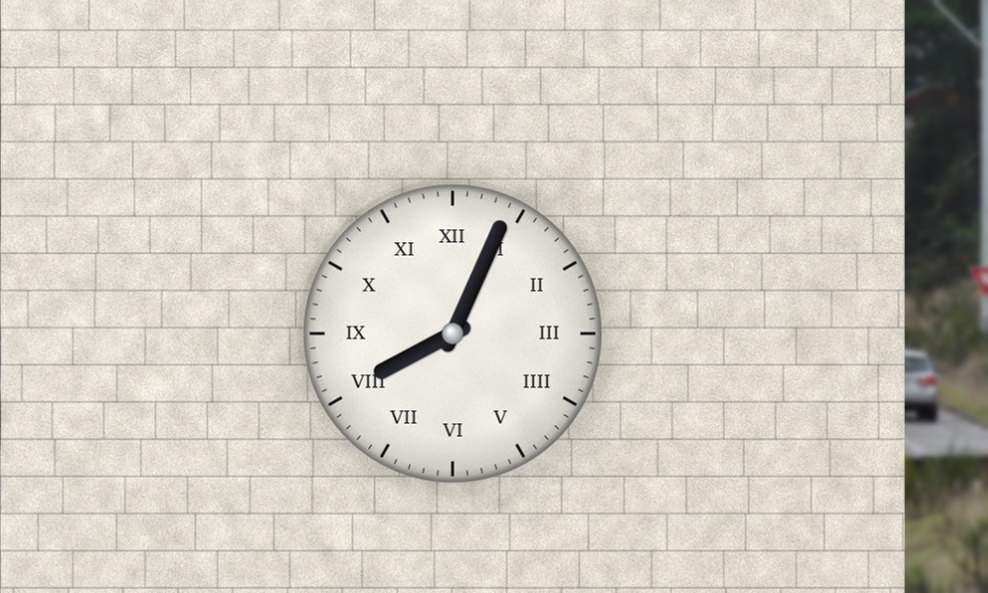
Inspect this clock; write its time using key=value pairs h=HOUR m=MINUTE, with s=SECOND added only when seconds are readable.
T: h=8 m=4
